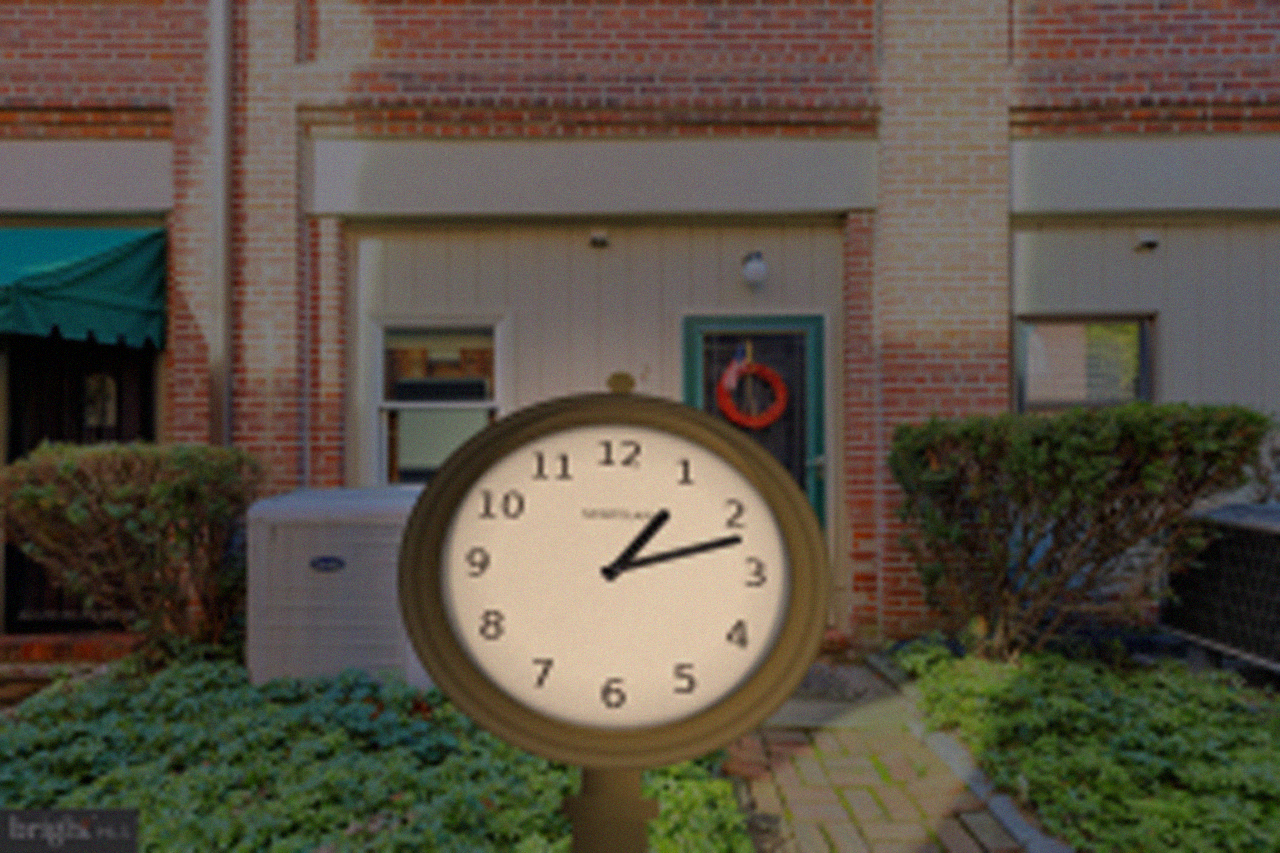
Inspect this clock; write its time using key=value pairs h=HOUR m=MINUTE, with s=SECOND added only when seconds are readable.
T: h=1 m=12
